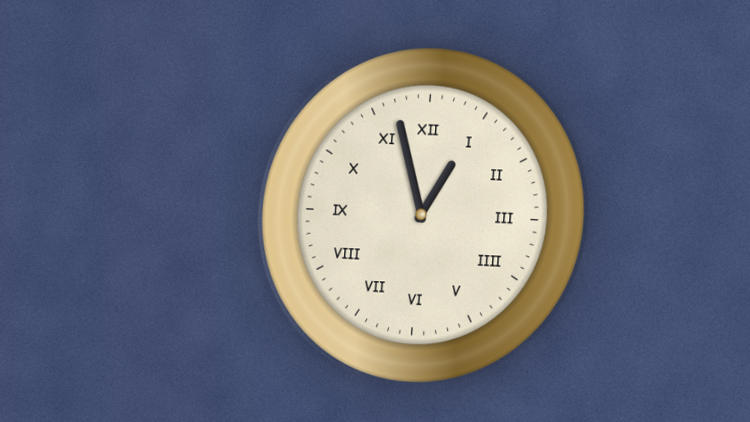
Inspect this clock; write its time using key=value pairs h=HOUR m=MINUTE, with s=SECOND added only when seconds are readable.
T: h=12 m=57
